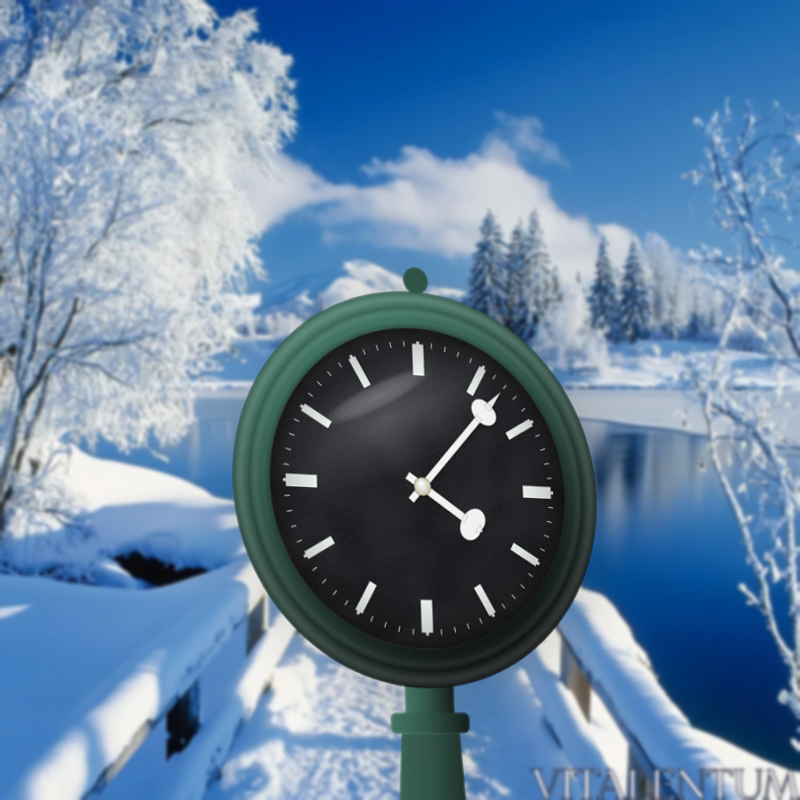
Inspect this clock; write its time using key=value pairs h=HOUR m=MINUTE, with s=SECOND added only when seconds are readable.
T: h=4 m=7
